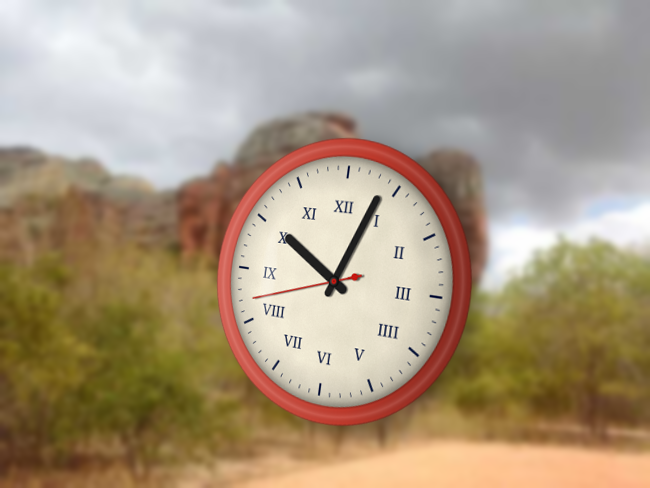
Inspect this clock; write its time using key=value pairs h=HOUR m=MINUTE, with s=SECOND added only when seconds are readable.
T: h=10 m=3 s=42
